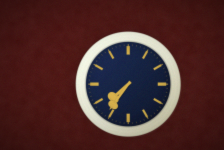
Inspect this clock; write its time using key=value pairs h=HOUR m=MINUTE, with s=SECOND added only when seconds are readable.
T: h=7 m=36
